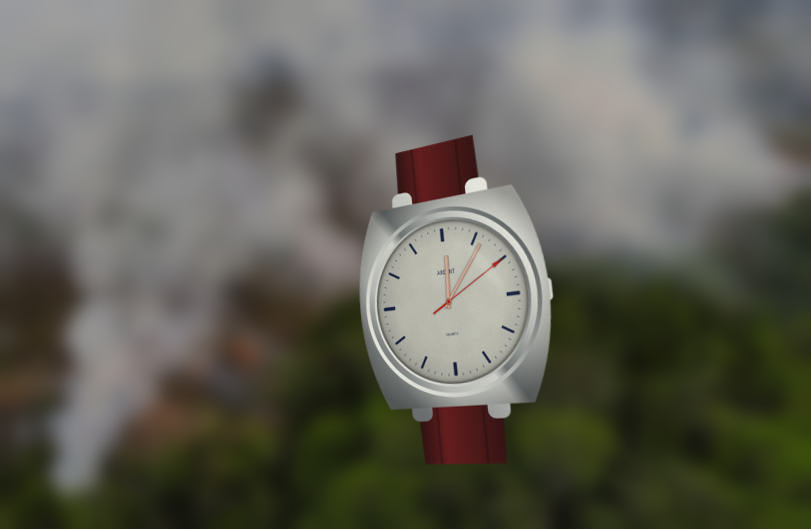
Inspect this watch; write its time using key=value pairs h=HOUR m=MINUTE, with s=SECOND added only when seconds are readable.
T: h=12 m=6 s=10
